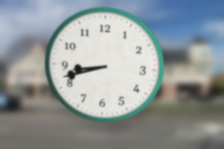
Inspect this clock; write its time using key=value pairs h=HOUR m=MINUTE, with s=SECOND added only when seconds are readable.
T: h=8 m=42
